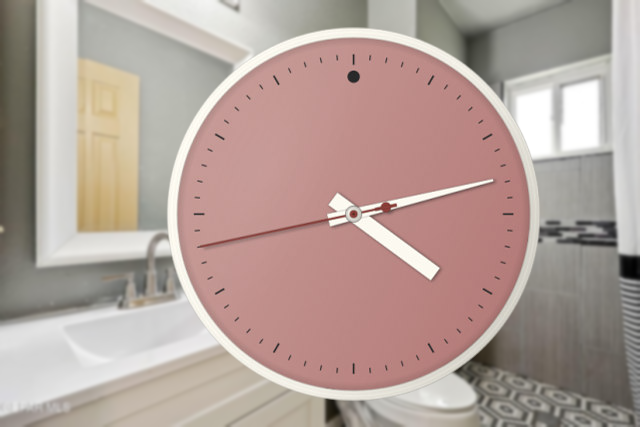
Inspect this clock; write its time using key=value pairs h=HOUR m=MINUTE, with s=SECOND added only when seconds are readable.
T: h=4 m=12 s=43
